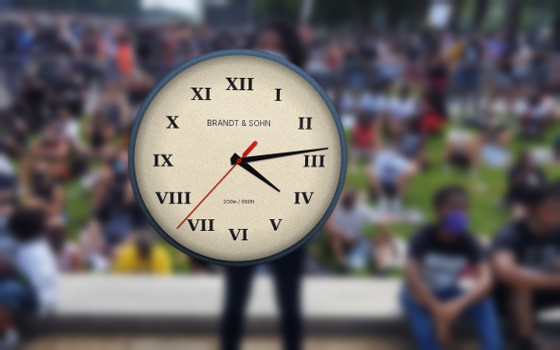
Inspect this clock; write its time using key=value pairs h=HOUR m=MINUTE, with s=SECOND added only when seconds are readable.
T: h=4 m=13 s=37
